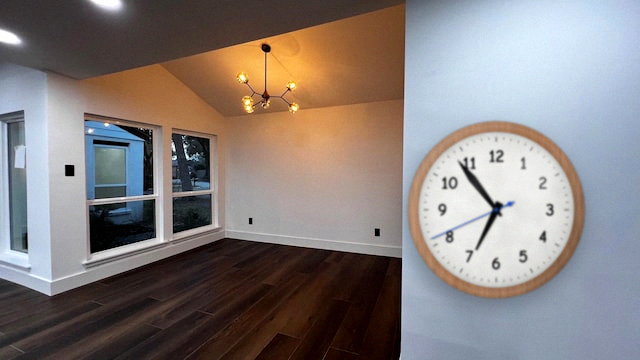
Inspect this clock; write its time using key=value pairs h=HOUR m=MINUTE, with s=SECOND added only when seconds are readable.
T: h=6 m=53 s=41
